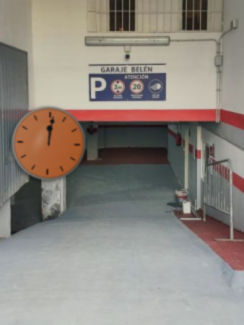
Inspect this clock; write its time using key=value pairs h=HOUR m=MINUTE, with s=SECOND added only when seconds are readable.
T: h=12 m=1
